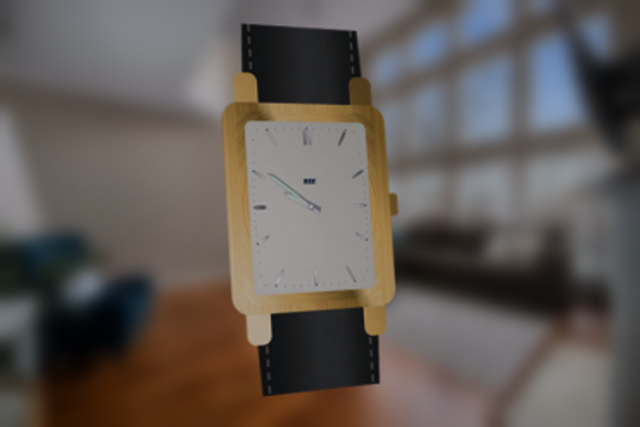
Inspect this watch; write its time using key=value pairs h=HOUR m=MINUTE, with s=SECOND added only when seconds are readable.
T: h=9 m=51
